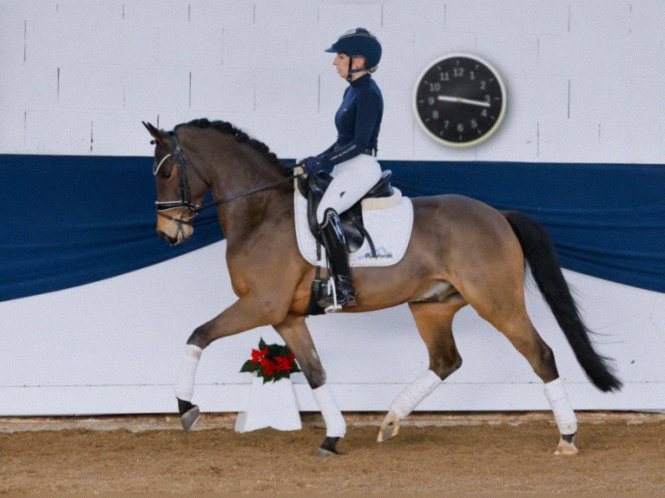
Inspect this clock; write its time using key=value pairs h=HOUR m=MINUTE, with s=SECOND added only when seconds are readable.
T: h=9 m=17
